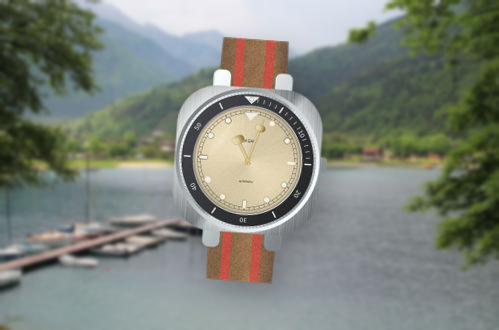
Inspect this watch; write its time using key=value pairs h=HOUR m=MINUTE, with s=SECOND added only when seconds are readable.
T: h=11 m=3
